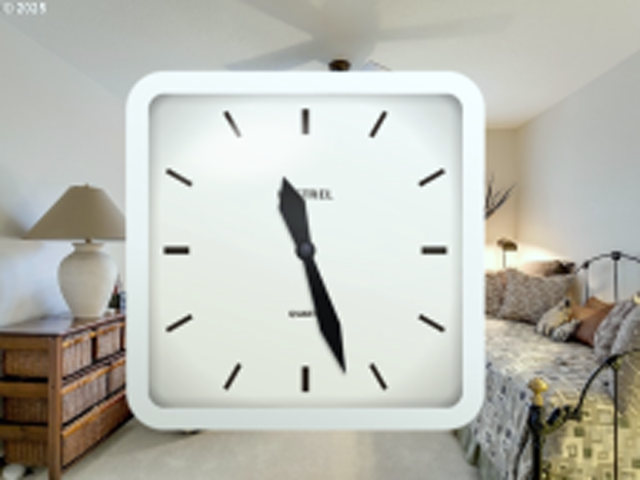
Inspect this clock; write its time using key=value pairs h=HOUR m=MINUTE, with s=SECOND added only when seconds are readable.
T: h=11 m=27
